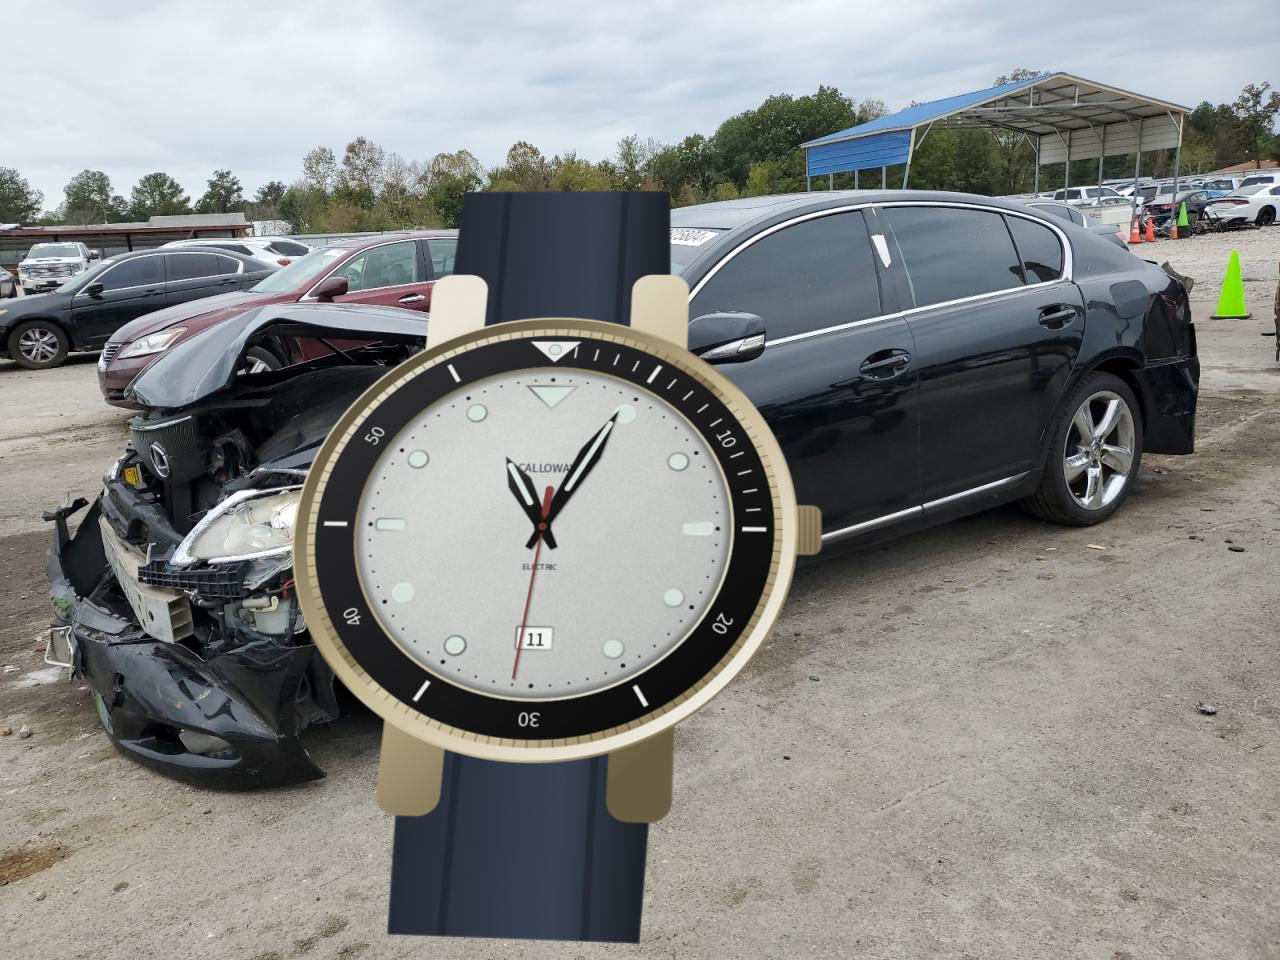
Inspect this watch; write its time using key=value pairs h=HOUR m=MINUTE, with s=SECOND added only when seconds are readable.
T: h=11 m=4 s=31
